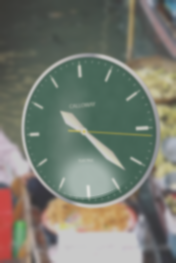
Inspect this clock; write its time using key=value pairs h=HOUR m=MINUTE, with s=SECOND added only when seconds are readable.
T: h=10 m=22 s=16
